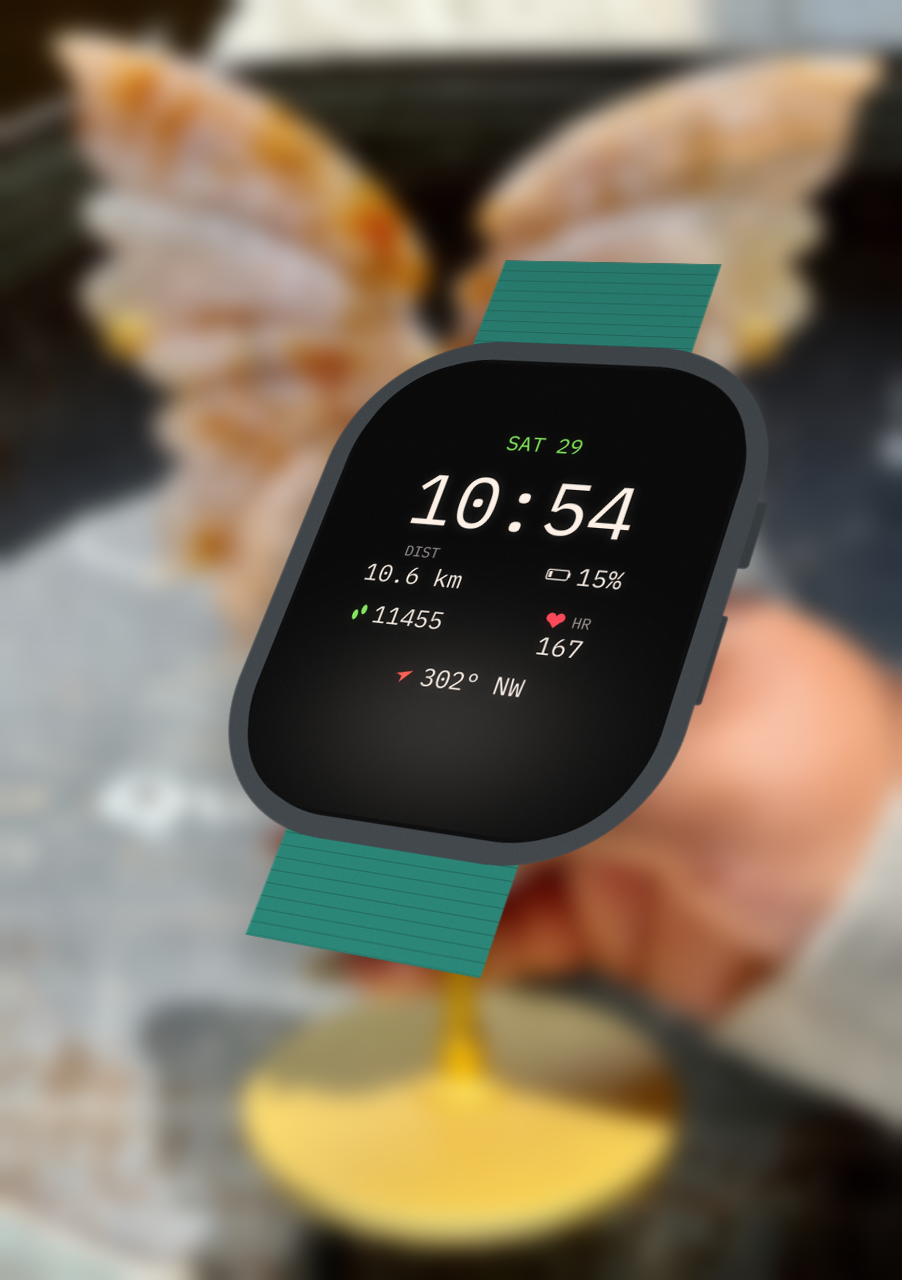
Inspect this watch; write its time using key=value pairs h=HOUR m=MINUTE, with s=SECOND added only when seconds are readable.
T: h=10 m=54
